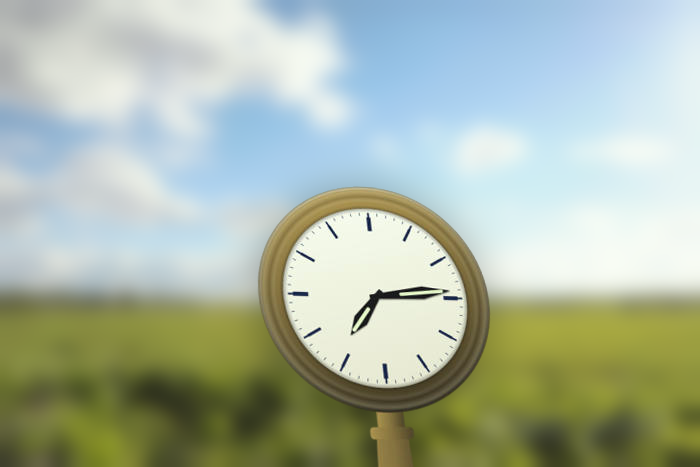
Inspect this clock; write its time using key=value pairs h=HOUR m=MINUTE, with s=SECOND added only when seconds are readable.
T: h=7 m=14
